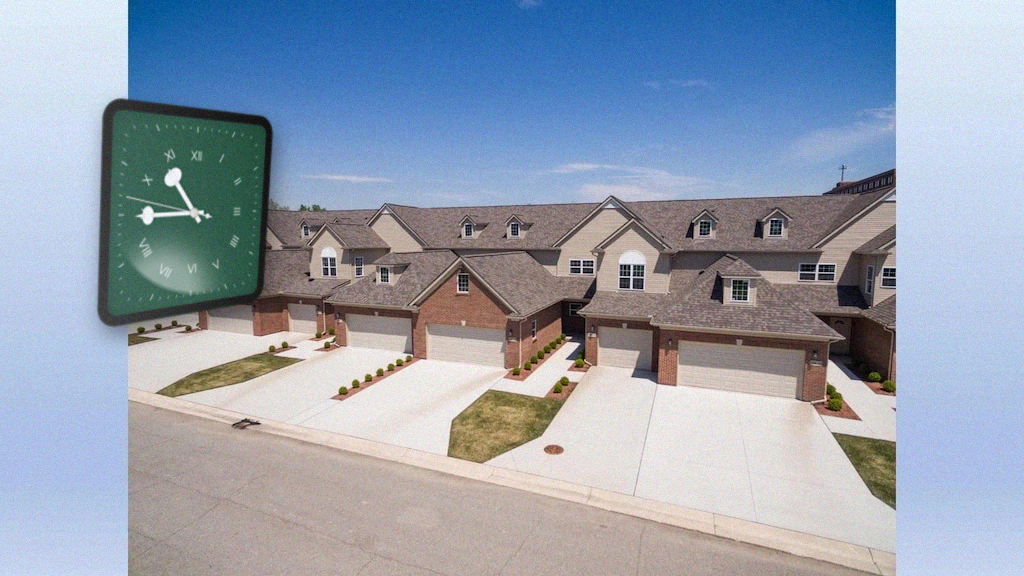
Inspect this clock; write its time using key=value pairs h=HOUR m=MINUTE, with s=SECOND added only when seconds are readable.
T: h=10 m=44 s=47
